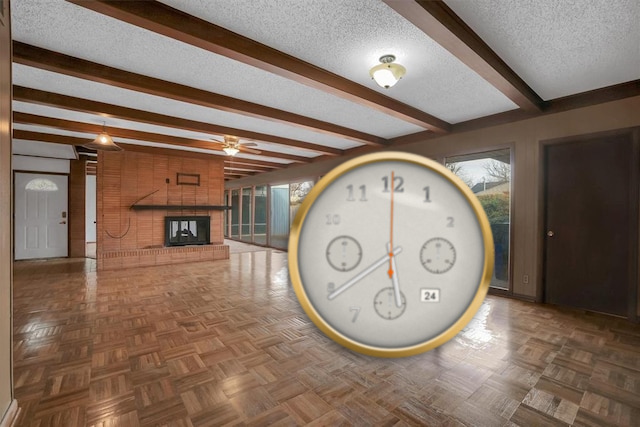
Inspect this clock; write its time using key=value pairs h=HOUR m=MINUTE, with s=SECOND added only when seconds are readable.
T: h=5 m=39
